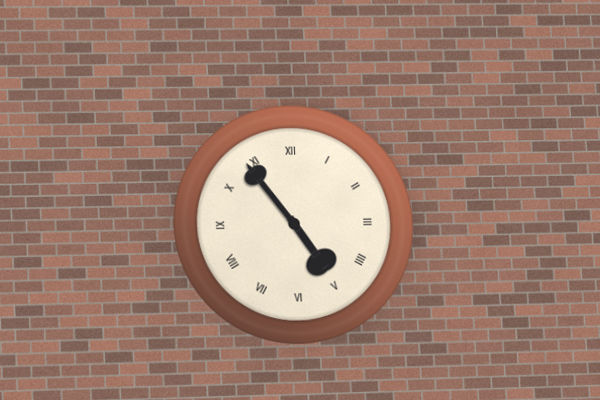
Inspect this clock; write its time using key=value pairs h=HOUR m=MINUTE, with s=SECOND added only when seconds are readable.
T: h=4 m=54
